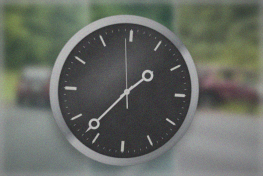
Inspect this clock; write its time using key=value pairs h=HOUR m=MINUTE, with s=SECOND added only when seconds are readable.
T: h=1 m=36 s=59
